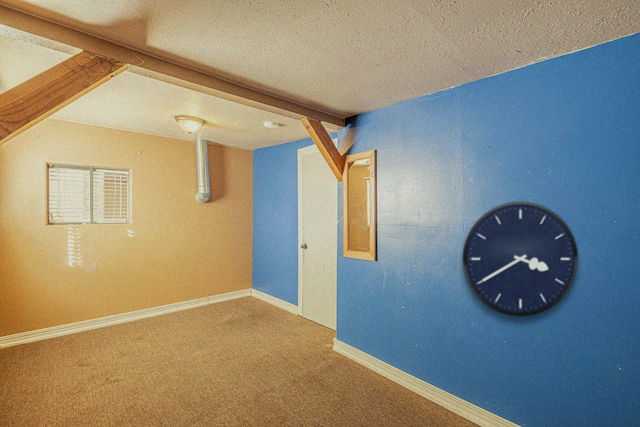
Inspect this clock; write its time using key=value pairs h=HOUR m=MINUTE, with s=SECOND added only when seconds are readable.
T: h=3 m=40
